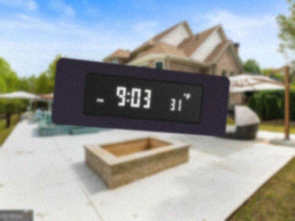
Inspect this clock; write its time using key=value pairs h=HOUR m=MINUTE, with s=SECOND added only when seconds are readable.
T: h=9 m=3
